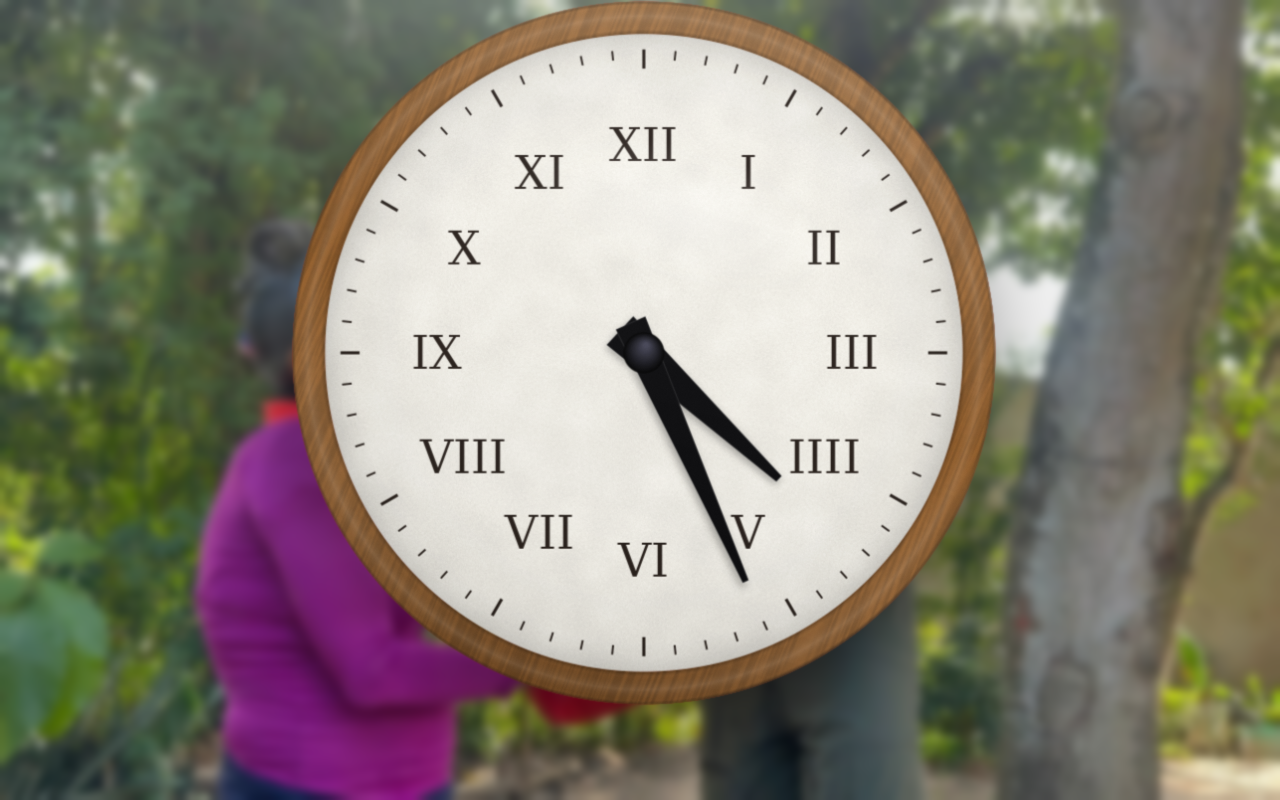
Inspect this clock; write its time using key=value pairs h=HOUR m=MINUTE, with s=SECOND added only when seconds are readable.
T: h=4 m=26
